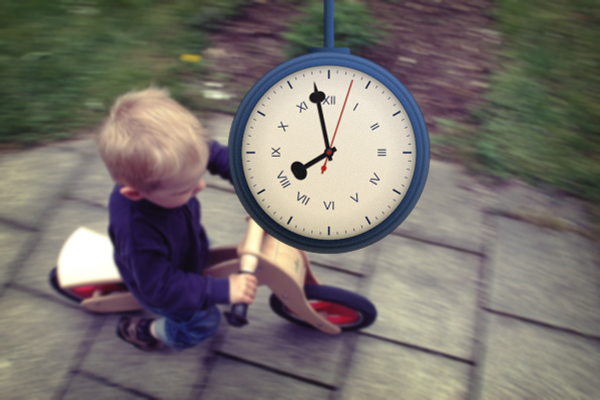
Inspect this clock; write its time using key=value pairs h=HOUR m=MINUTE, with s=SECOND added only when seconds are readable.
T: h=7 m=58 s=3
